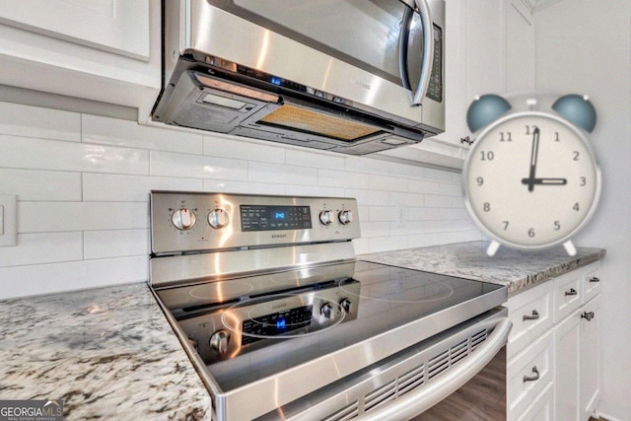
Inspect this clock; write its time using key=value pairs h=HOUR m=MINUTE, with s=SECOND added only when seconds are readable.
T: h=3 m=1
